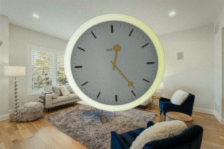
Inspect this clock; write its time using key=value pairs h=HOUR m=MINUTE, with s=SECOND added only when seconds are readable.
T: h=12 m=24
